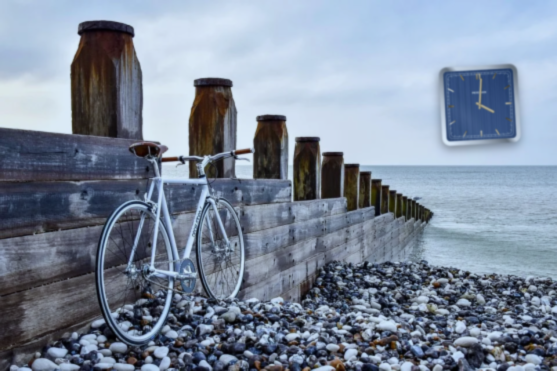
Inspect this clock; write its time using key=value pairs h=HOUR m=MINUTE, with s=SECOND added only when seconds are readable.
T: h=4 m=1
